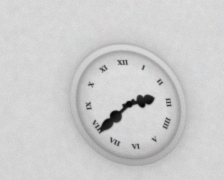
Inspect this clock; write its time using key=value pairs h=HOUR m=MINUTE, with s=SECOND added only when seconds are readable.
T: h=2 m=39
